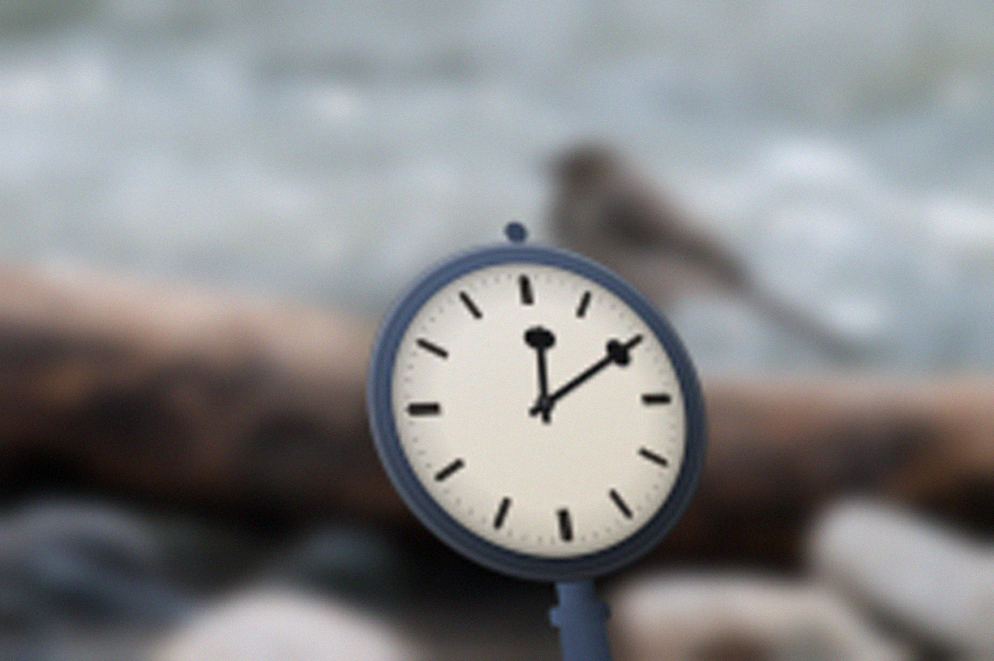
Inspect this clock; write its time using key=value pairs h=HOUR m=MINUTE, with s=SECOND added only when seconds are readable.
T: h=12 m=10
